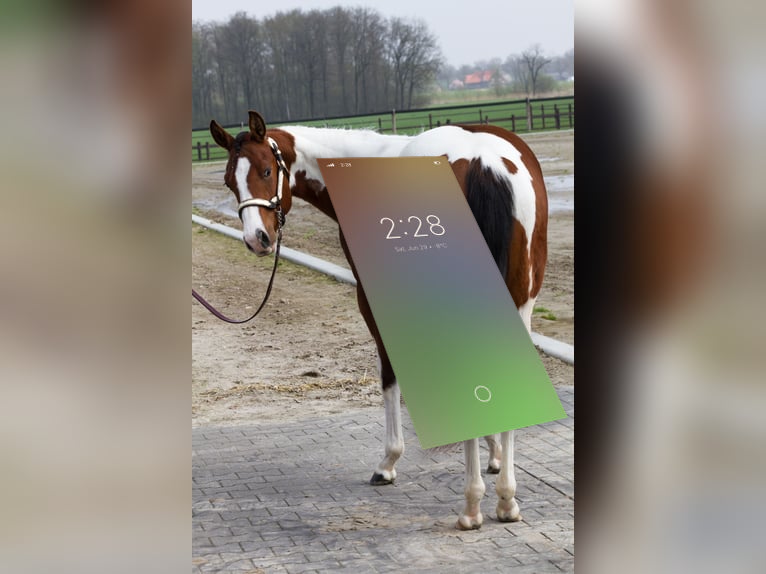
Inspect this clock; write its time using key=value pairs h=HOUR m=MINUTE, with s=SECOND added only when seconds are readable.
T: h=2 m=28
